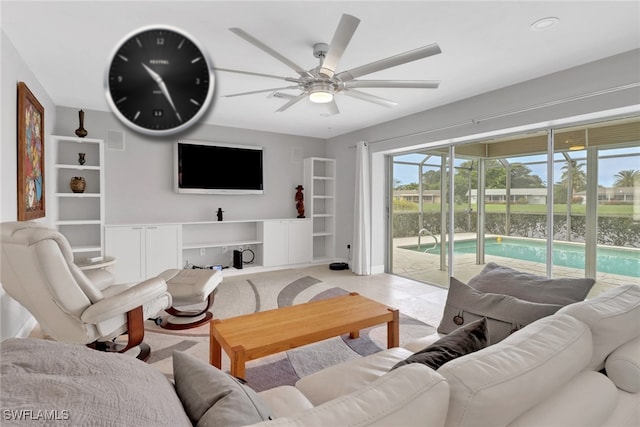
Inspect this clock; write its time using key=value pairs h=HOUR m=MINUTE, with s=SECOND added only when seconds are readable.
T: h=10 m=25
